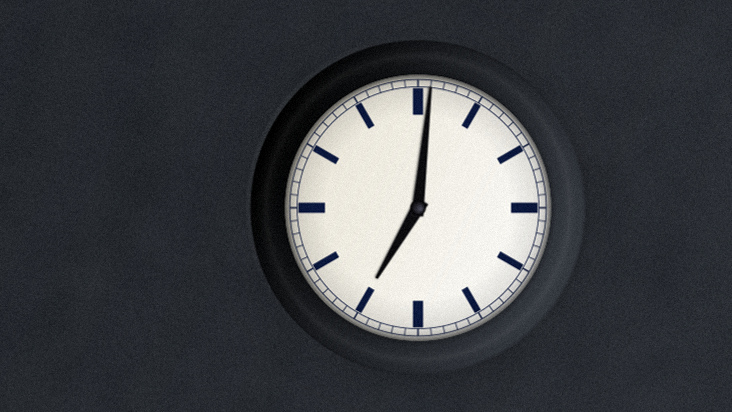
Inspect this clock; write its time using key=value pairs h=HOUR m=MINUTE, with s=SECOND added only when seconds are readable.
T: h=7 m=1
